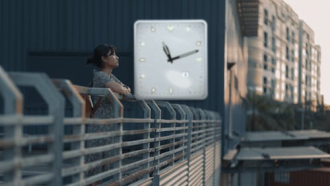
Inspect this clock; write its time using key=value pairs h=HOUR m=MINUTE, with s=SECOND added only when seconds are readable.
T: h=11 m=12
